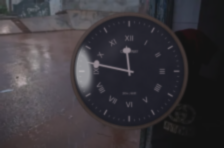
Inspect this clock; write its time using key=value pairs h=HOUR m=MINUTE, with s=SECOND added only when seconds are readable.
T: h=11 m=47
